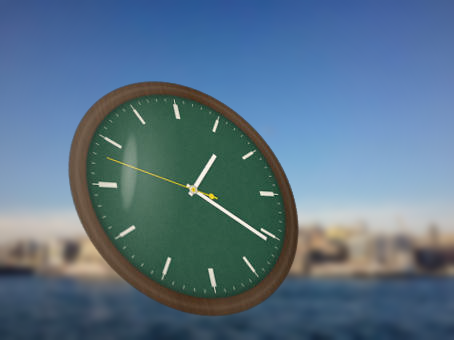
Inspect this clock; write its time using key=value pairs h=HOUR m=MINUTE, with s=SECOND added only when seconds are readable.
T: h=1 m=20 s=48
